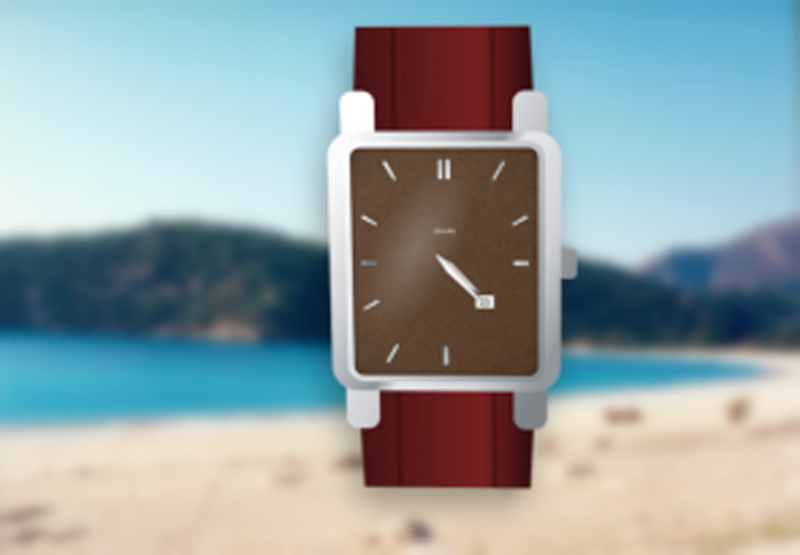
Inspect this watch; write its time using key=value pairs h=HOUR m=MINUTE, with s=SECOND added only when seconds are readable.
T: h=4 m=23
